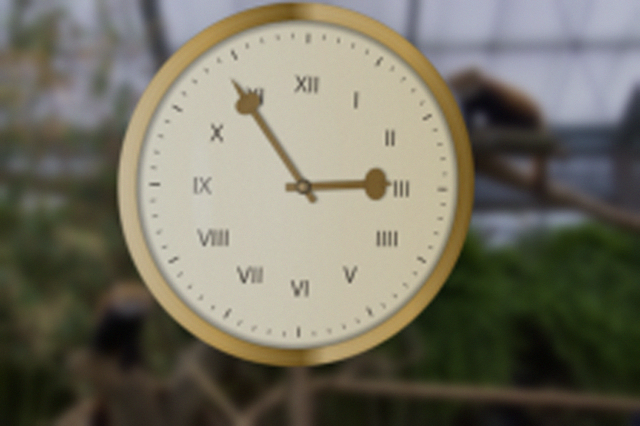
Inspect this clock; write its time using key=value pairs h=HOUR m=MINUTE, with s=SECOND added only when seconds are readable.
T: h=2 m=54
